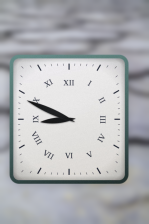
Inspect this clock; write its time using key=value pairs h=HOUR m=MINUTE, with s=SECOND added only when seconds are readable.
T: h=8 m=49
